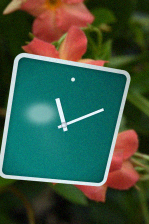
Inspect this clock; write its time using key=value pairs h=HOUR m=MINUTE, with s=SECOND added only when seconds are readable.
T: h=11 m=10
